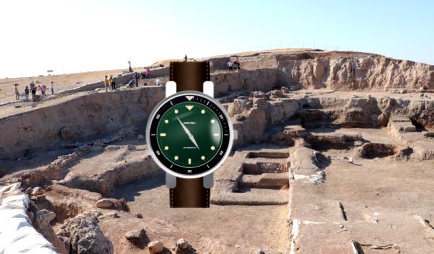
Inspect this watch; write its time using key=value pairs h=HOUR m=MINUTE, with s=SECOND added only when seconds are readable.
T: h=4 m=54
